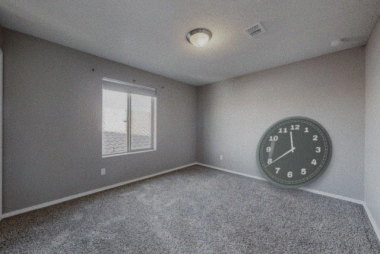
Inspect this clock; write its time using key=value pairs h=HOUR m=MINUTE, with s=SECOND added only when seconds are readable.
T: h=11 m=39
